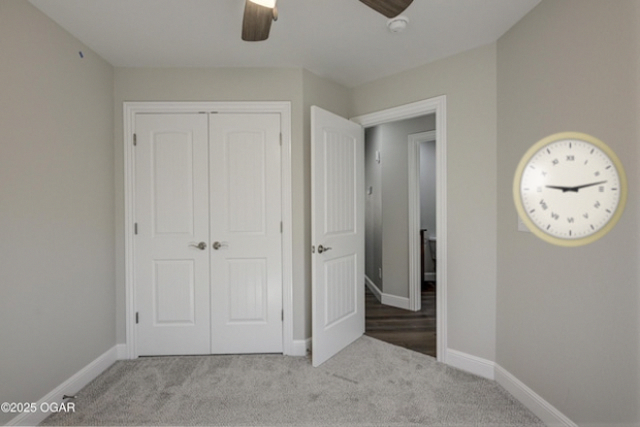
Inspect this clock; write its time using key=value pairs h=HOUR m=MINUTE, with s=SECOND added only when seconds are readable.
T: h=9 m=13
